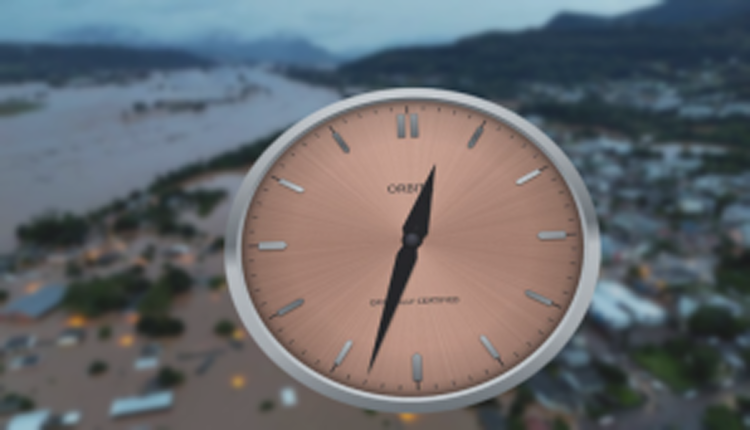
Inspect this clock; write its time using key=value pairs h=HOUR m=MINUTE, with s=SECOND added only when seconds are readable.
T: h=12 m=33
